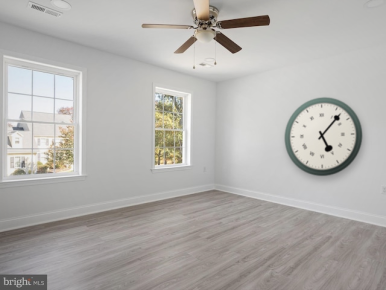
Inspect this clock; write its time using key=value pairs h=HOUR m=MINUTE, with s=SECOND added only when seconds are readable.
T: h=5 m=7
